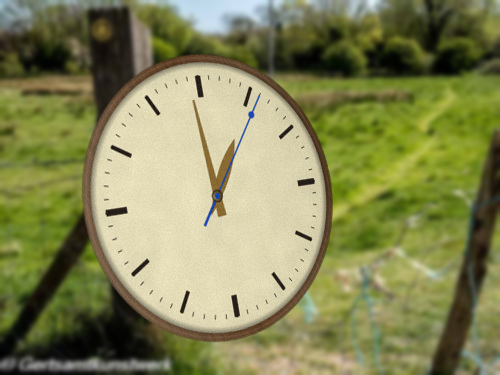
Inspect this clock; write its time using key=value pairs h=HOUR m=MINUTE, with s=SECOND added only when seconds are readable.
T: h=12 m=59 s=6
